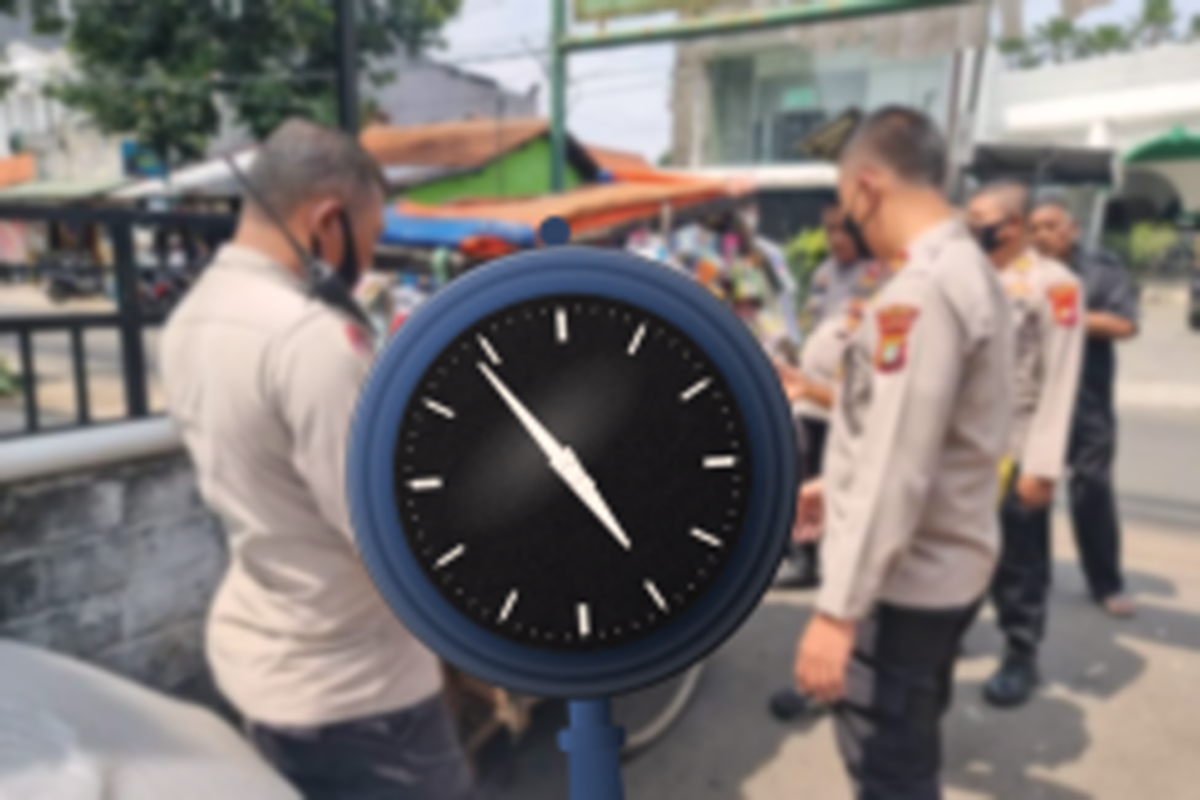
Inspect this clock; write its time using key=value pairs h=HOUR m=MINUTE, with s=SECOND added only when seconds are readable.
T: h=4 m=54
